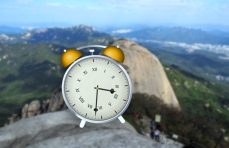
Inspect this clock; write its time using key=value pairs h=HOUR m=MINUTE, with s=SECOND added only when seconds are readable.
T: h=3 m=32
